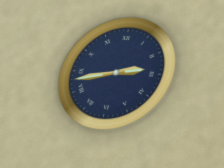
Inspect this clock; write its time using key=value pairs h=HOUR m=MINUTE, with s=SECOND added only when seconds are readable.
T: h=2 m=43
